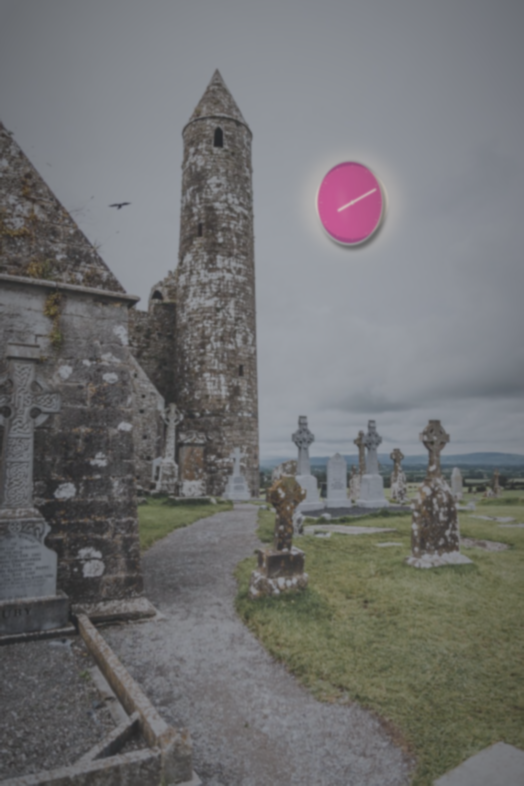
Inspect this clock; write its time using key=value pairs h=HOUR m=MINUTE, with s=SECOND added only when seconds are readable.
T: h=8 m=11
